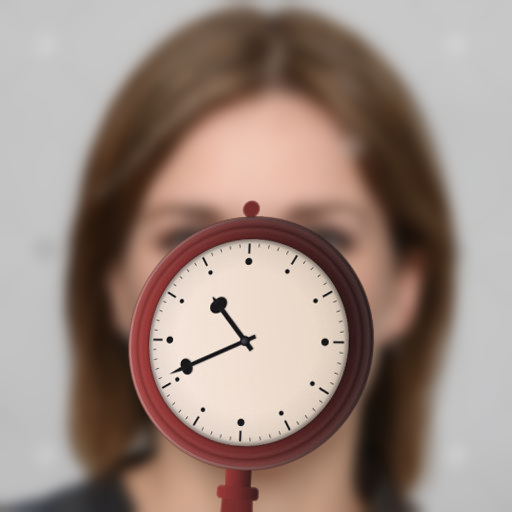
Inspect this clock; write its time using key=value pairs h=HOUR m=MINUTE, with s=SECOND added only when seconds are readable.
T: h=10 m=41
